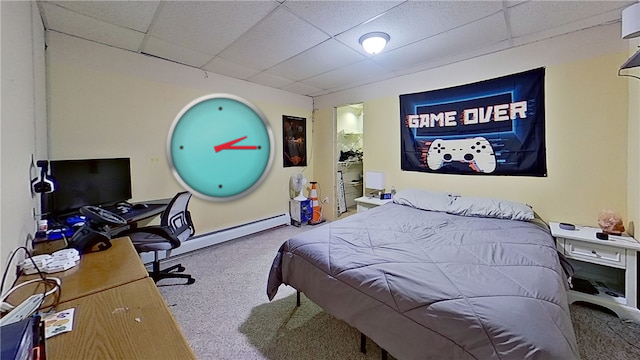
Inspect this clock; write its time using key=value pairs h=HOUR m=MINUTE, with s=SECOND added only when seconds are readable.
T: h=2 m=15
